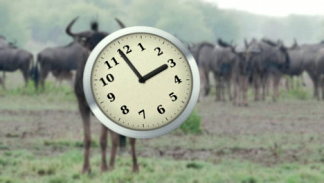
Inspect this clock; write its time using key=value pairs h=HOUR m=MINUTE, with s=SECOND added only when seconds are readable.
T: h=2 m=59
